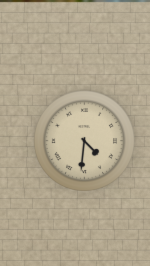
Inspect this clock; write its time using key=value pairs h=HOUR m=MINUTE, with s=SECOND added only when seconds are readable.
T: h=4 m=31
